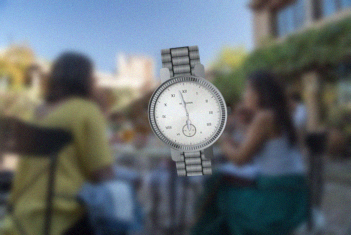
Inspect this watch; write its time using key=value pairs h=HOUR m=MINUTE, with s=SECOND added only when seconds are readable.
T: h=5 m=58
